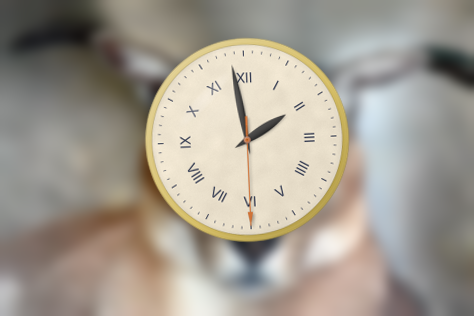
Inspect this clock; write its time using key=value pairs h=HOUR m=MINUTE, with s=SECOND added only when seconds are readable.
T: h=1 m=58 s=30
